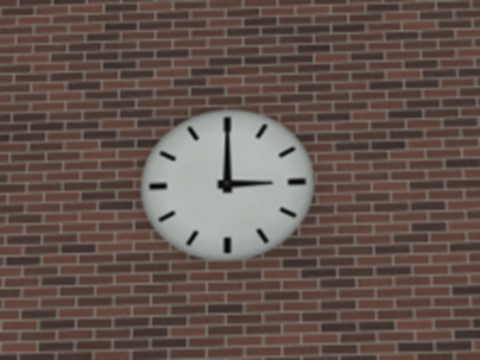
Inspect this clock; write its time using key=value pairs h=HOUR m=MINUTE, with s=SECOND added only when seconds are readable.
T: h=3 m=0
